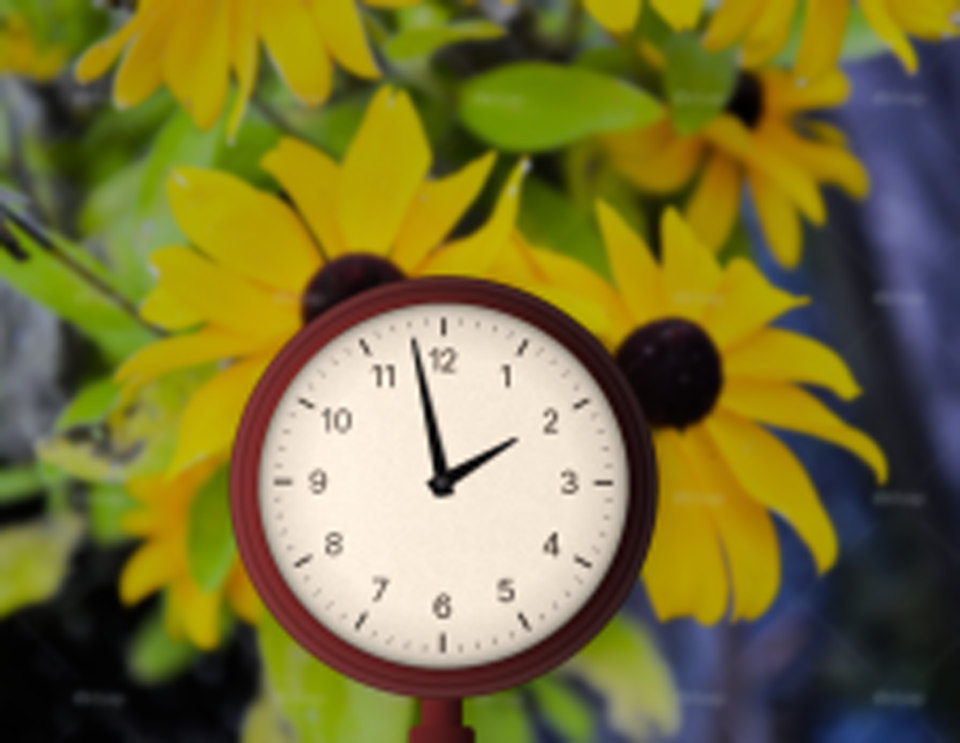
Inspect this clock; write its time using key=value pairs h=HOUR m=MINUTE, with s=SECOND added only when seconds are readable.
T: h=1 m=58
